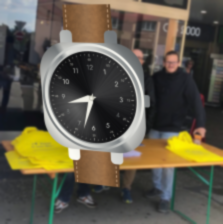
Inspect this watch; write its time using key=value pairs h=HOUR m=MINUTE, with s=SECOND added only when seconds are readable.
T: h=8 m=33
